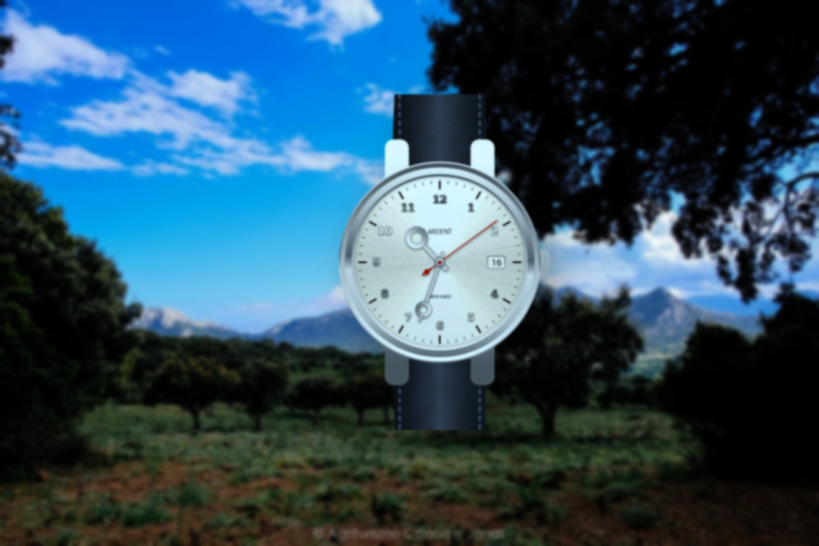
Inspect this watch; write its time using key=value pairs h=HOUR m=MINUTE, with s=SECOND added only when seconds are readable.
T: h=10 m=33 s=9
